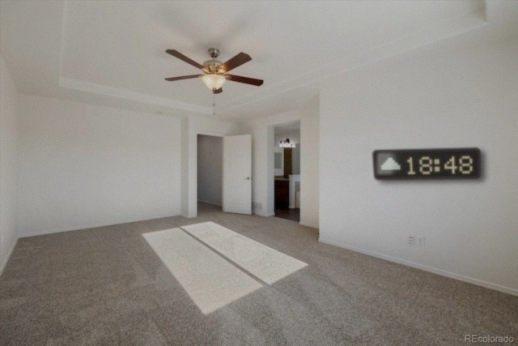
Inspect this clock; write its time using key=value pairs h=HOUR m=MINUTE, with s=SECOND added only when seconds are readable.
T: h=18 m=48
